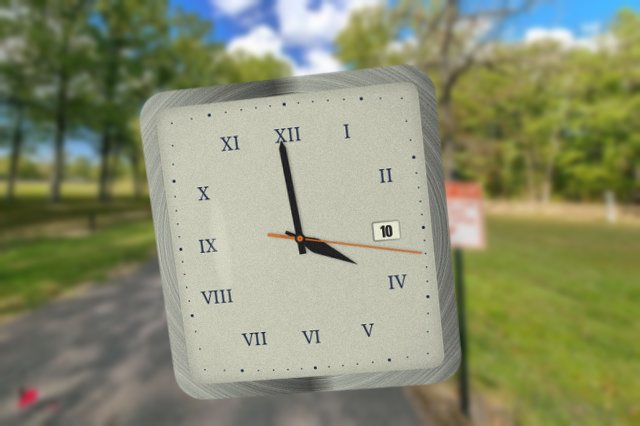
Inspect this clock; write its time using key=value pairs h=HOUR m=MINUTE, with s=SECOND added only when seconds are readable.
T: h=3 m=59 s=17
